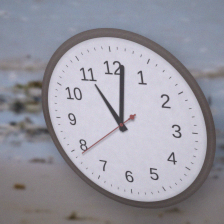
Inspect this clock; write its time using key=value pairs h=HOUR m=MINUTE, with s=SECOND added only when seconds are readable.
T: h=11 m=1 s=39
